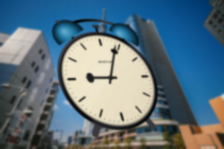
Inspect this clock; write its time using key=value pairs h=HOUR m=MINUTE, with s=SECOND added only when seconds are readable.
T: h=9 m=4
